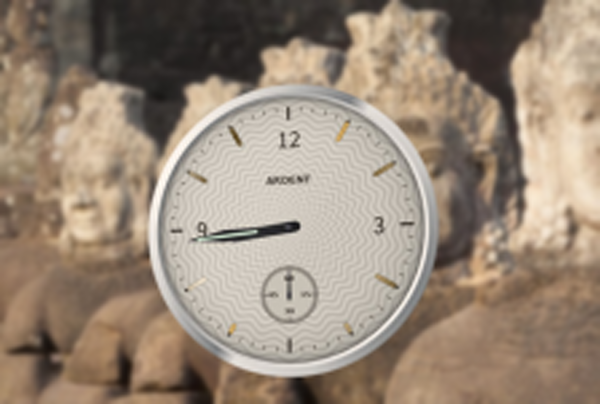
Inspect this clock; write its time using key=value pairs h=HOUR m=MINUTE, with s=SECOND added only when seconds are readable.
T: h=8 m=44
